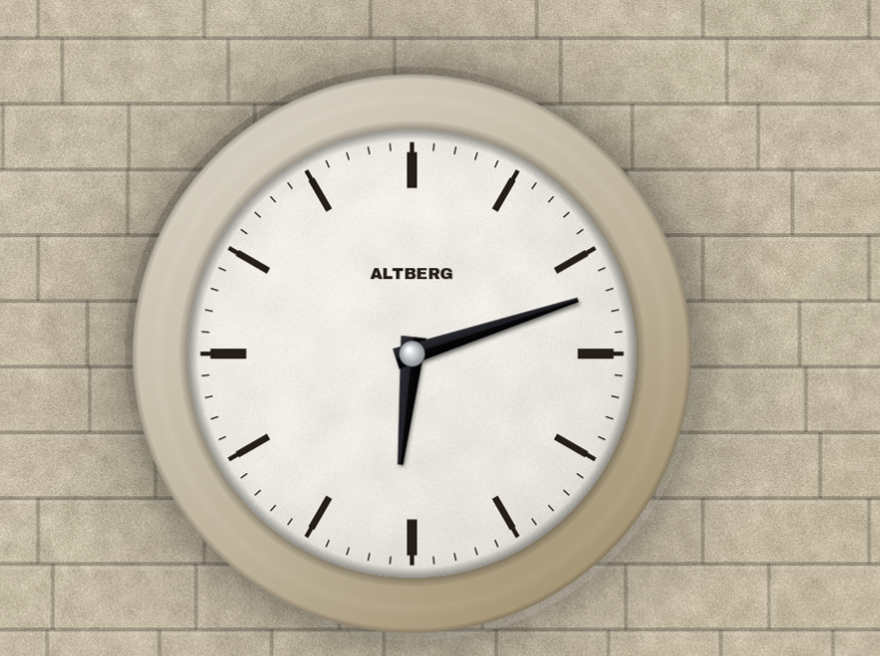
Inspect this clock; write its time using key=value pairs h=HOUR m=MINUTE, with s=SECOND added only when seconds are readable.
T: h=6 m=12
